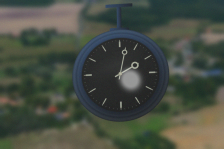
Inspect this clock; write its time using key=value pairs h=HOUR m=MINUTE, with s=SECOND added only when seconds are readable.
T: h=2 m=2
